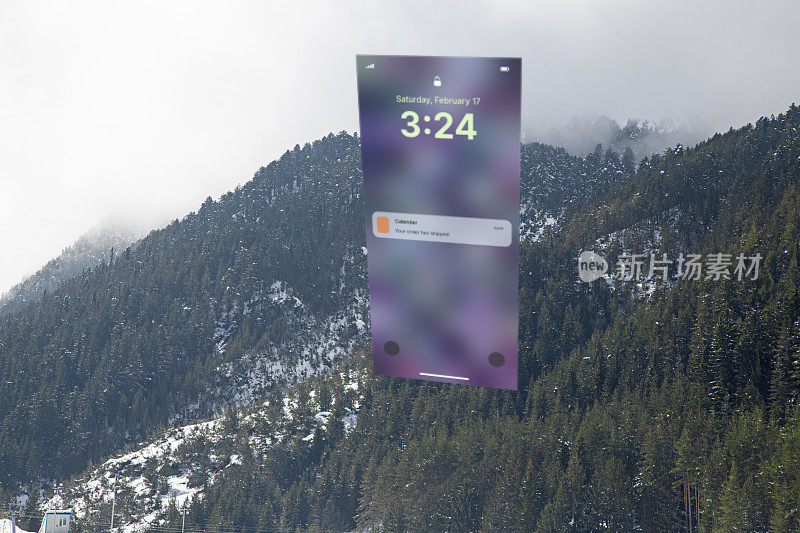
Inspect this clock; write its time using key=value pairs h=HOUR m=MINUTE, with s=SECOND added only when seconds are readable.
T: h=3 m=24
